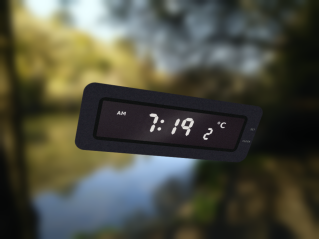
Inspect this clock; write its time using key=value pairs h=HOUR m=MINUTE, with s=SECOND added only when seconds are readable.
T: h=7 m=19
